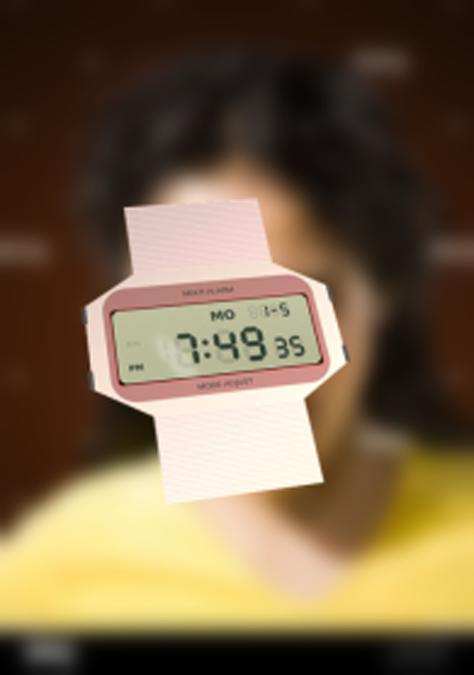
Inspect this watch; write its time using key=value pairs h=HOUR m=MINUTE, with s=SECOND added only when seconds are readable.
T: h=7 m=49 s=35
